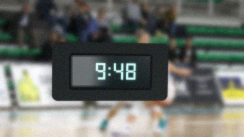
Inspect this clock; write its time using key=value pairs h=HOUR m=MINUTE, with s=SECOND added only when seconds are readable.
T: h=9 m=48
